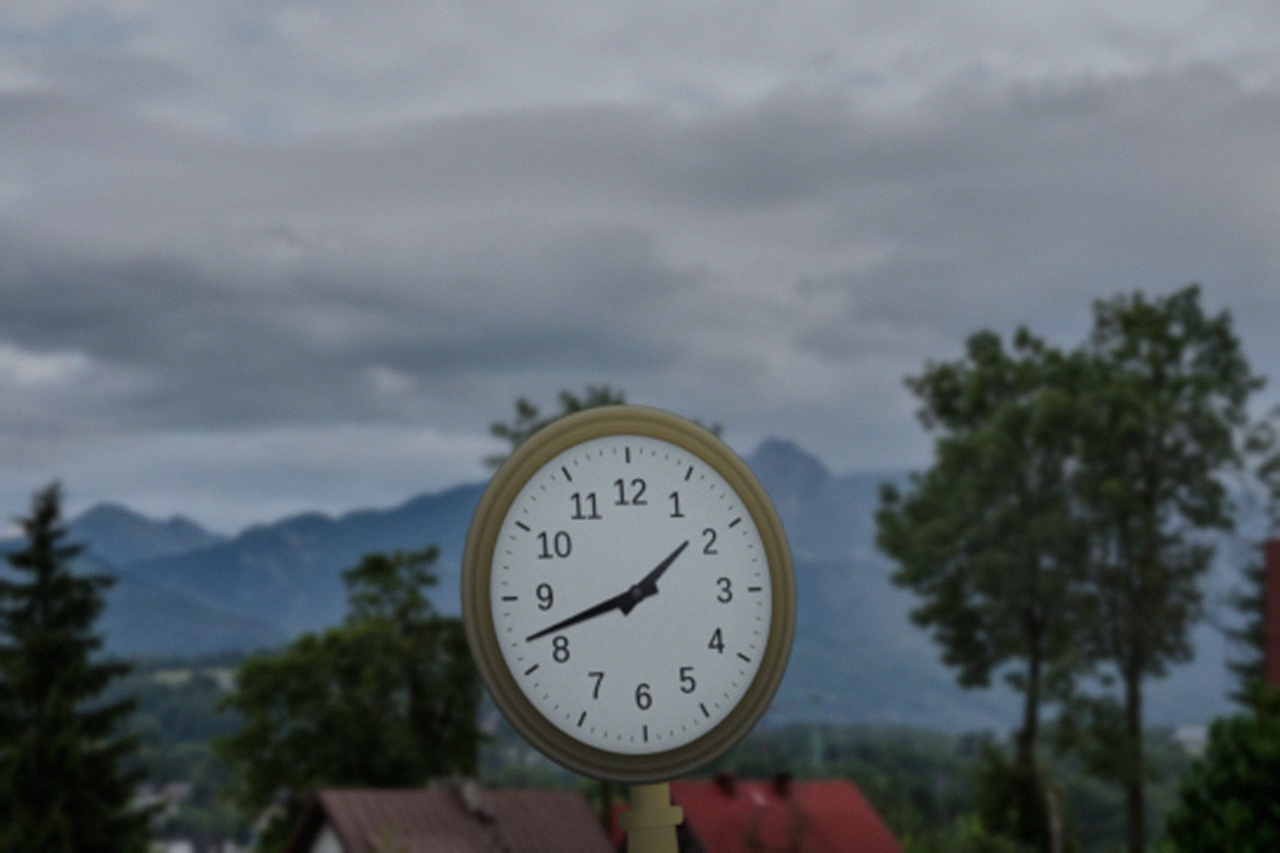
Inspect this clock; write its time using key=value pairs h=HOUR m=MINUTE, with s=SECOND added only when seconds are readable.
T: h=1 m=42
